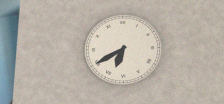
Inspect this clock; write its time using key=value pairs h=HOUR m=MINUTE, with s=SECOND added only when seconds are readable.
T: h=6 m=40
